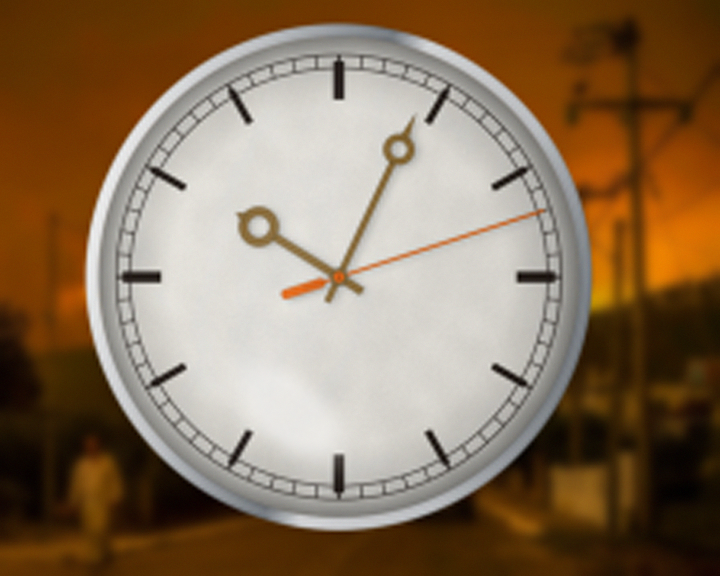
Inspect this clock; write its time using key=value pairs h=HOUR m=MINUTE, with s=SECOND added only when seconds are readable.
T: h=10 m=4 s=12
